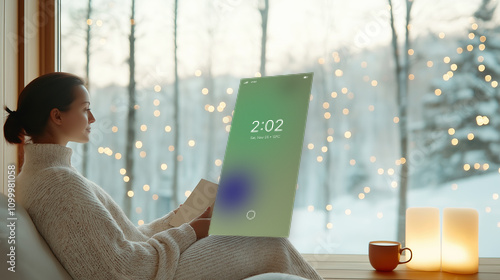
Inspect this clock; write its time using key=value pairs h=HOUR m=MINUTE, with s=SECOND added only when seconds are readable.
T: h=2 m=2
